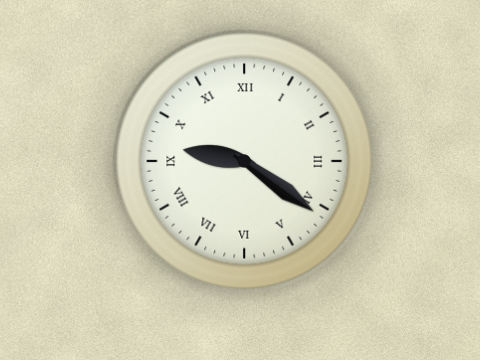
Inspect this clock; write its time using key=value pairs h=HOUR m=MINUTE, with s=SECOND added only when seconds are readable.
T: h=9 m=21
